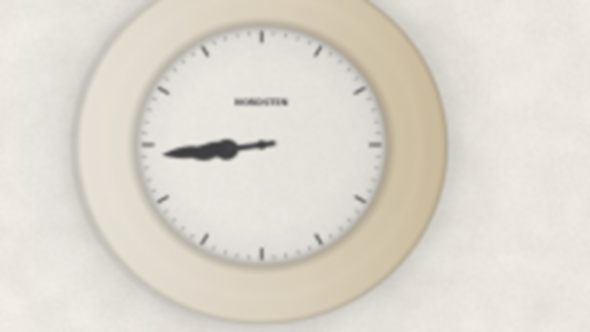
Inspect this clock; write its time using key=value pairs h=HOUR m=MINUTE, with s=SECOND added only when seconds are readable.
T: h=8 m=44
